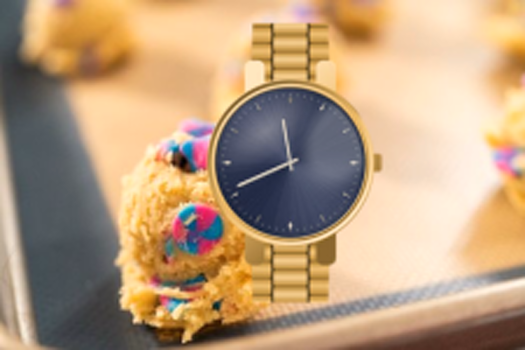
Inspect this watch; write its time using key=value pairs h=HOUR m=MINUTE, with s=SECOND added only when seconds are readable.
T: h=11 m=41
